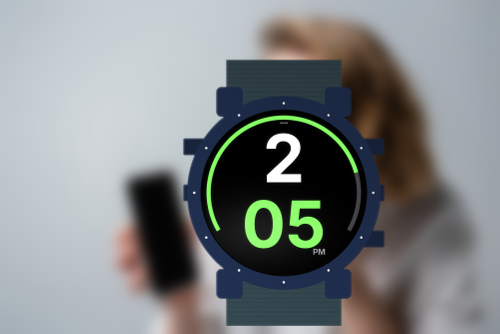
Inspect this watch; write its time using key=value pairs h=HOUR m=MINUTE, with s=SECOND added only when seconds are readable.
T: h=2 m=5
